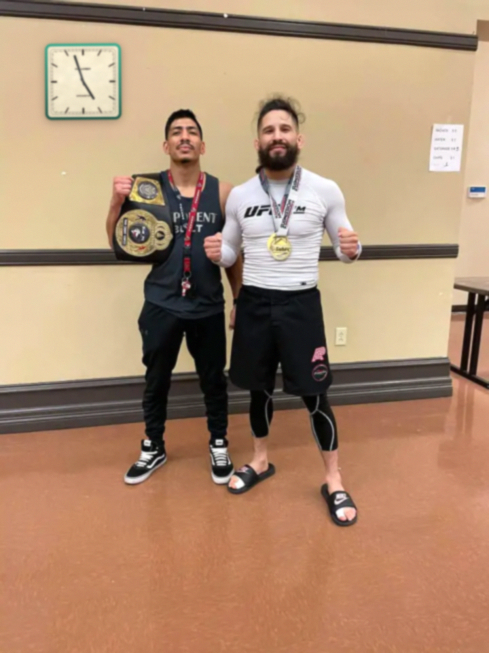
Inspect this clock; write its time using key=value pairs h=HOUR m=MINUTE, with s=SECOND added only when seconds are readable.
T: h=4 m=57
